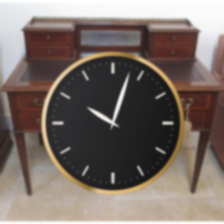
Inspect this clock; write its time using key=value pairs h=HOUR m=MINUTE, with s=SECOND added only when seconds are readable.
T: h=10 m=3
